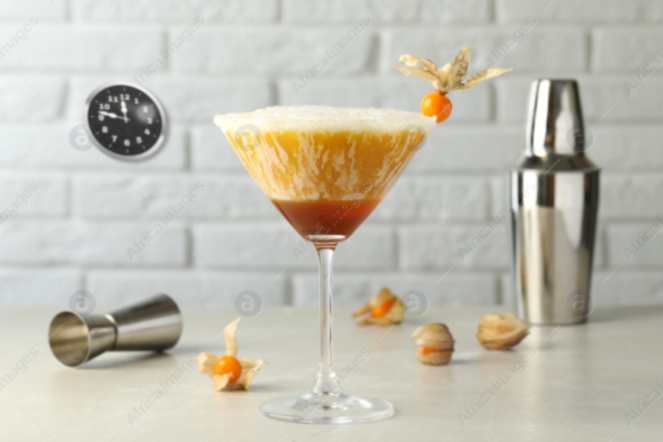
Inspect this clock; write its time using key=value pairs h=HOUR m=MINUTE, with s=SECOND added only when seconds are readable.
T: h=11 m=47
